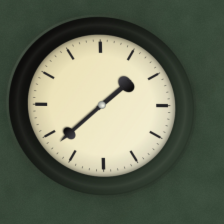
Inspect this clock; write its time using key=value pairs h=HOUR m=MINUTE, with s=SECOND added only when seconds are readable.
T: h=1 m=38
